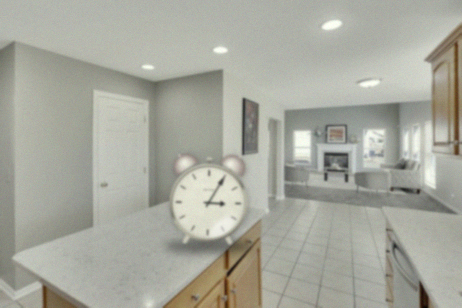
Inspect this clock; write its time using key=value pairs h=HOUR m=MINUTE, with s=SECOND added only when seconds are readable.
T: h=3 m=5
